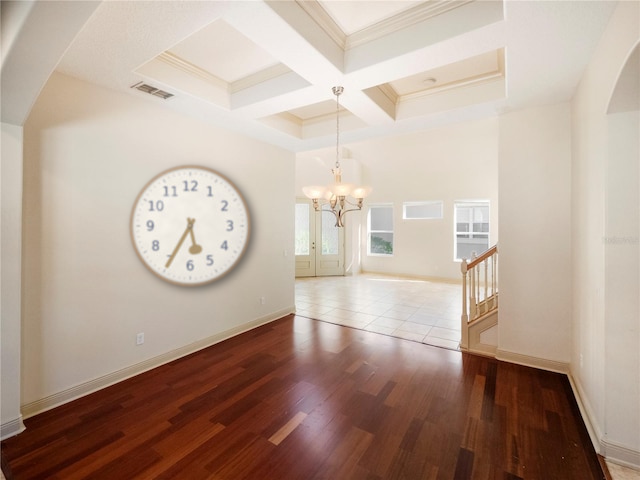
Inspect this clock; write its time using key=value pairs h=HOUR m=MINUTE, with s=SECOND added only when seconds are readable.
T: h=5 m=35
